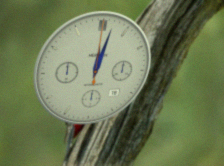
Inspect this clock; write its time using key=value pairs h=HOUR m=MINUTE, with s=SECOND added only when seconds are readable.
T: h=12 m=2
